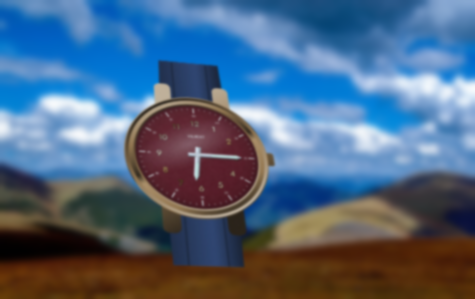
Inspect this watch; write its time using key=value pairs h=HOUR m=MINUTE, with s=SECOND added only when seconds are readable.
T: h=6 m=15
